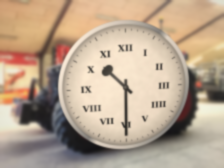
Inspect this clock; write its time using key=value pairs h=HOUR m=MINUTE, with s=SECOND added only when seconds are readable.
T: h=10 m=30
